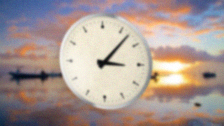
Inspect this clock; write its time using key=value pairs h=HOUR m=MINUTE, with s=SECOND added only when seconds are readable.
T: h=3 m=7
